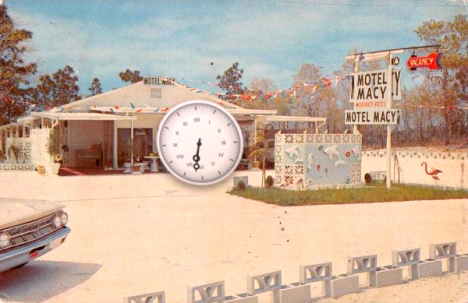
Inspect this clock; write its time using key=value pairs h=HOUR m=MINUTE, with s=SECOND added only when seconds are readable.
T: h=6 m=32
